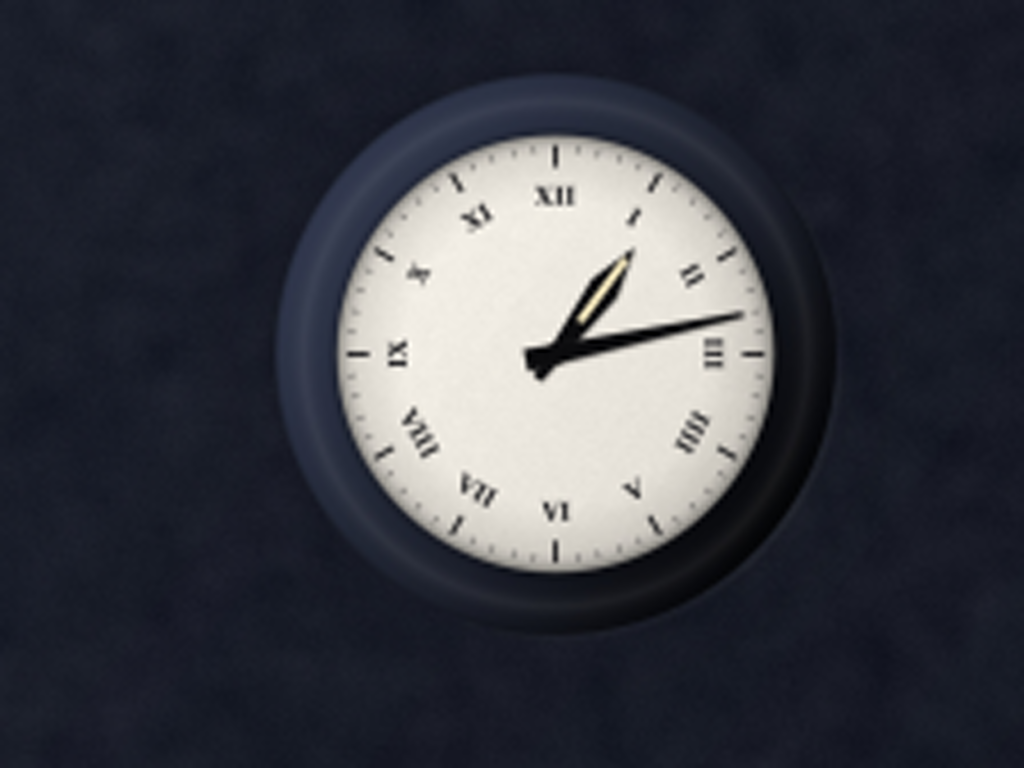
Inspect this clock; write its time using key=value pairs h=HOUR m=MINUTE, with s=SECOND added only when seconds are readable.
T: h=1 m=13
